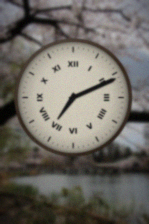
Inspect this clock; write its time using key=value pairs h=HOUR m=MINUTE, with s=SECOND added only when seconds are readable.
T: h=7 m=11
